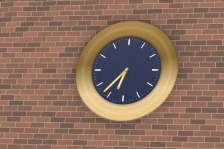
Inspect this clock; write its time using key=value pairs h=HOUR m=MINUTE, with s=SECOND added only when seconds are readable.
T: h=6 m=37
